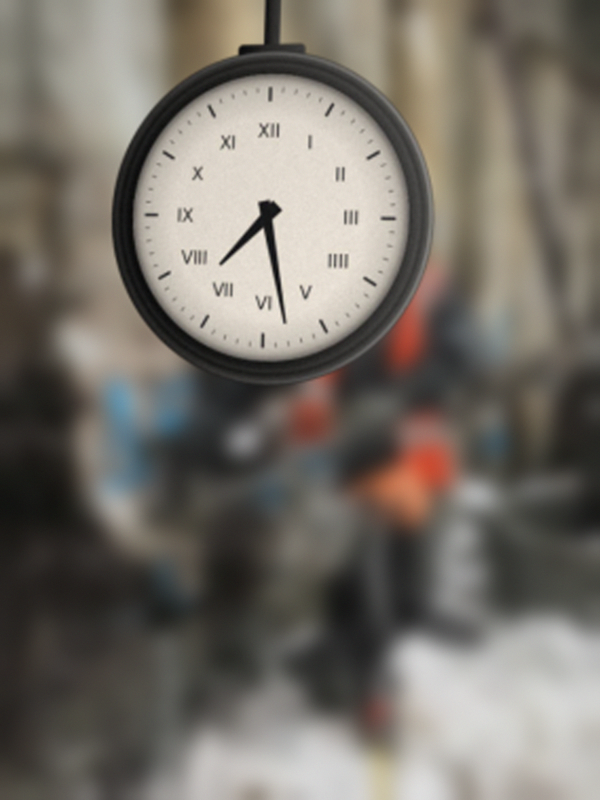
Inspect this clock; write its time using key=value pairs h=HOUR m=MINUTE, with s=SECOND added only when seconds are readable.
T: h=7 m=28
